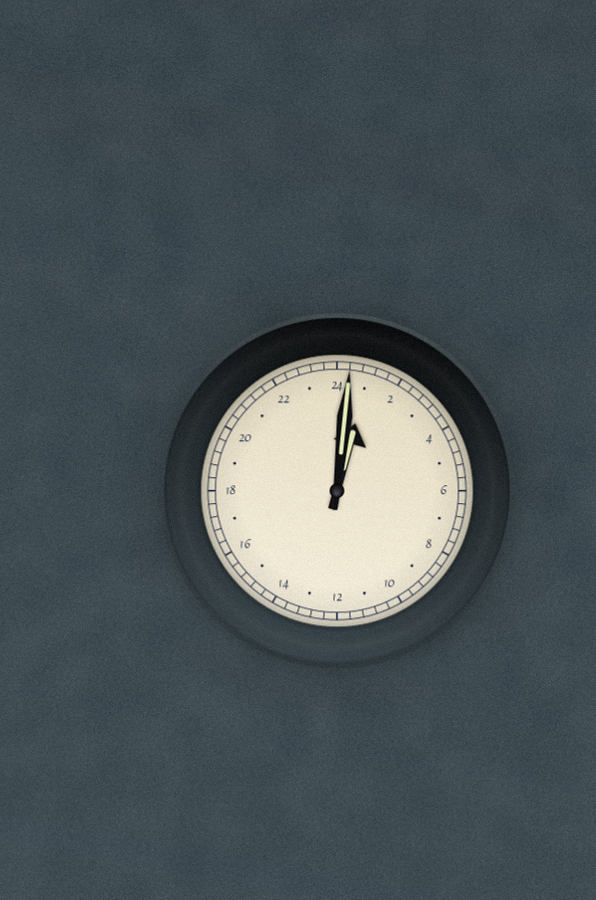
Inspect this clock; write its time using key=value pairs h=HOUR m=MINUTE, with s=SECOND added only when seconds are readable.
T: h=1 m=1
